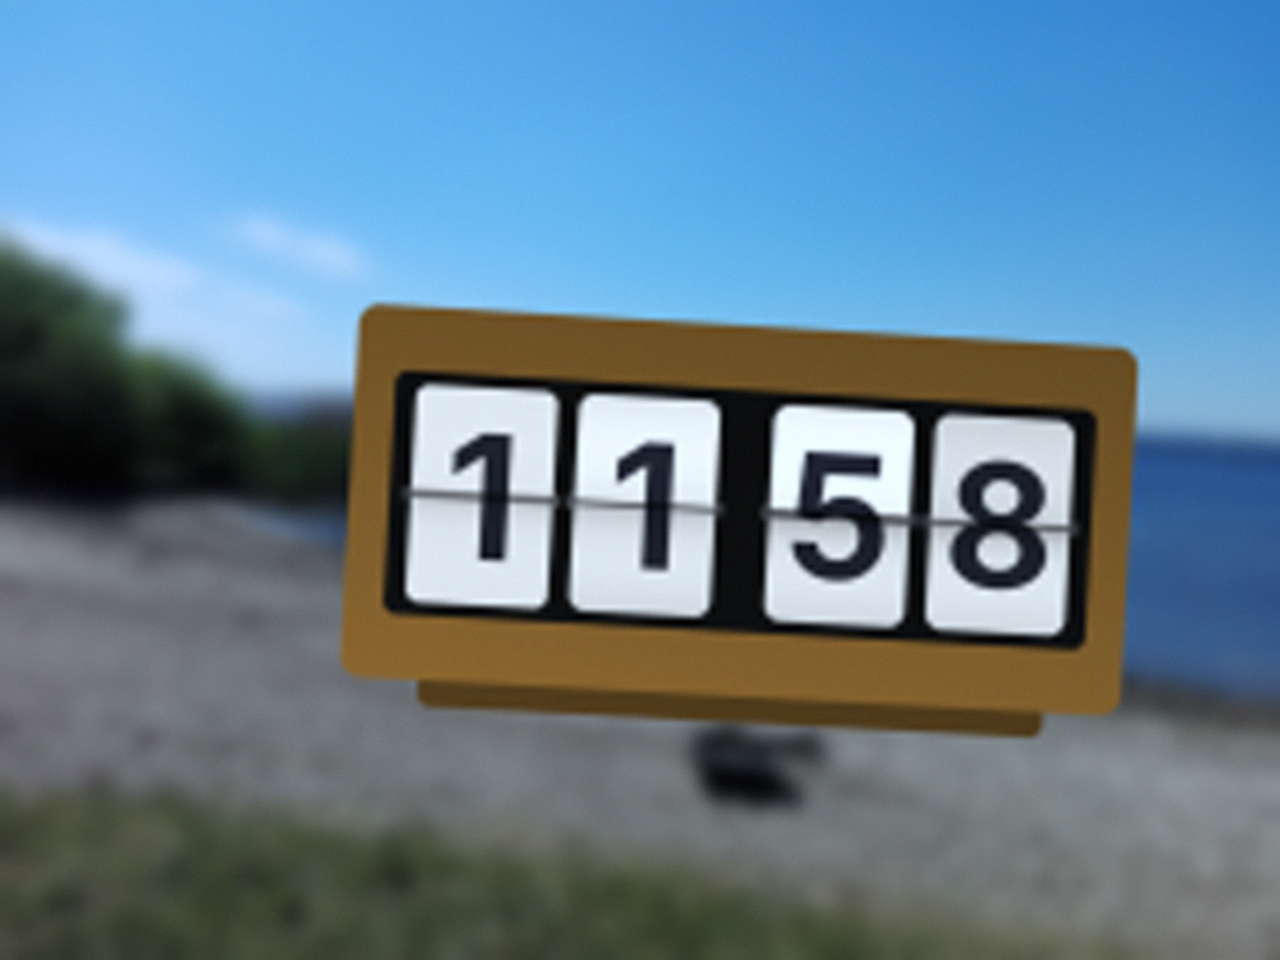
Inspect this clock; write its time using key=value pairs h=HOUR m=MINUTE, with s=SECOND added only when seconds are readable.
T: h=11 m=58
